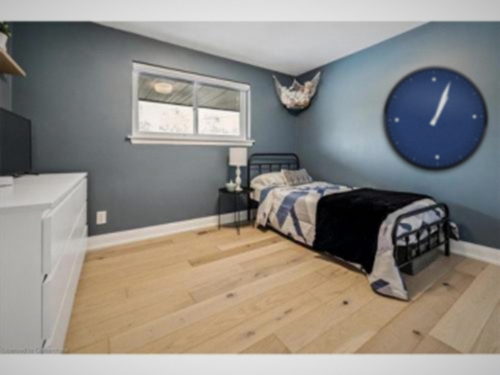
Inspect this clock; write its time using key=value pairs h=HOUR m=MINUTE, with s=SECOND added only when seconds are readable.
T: h=1 m=4
